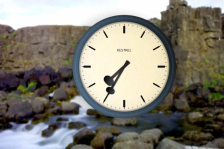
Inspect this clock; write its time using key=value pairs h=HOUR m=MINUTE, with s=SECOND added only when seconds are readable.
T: h=7 m=35
